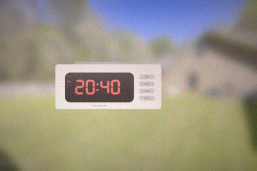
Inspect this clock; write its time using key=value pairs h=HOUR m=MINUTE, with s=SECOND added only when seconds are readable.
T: h=20 m=40
